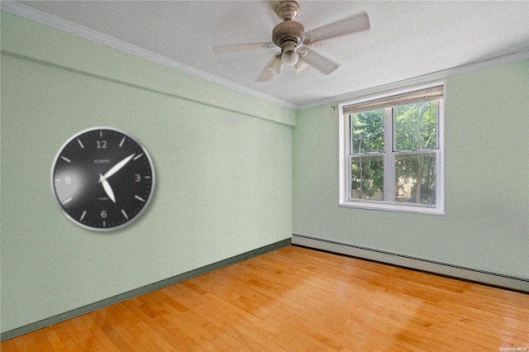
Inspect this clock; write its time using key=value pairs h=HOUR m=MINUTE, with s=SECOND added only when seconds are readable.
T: h=5 m=9
